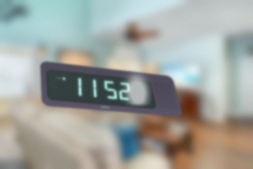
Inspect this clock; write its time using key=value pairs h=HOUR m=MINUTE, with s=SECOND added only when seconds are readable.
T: h=11 m=52
